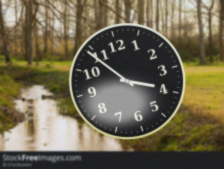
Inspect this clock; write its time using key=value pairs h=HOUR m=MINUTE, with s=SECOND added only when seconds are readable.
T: h=3 m=54
